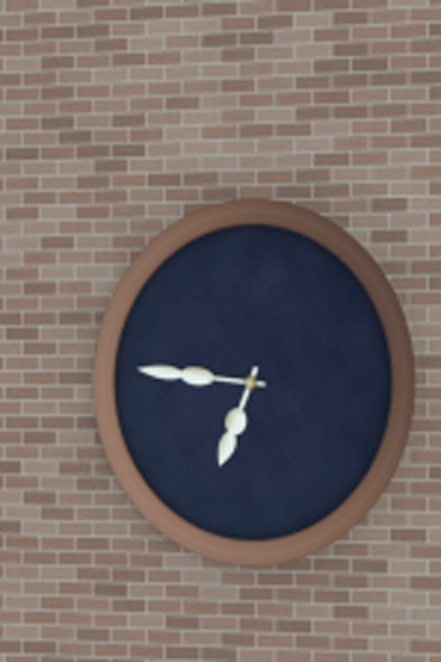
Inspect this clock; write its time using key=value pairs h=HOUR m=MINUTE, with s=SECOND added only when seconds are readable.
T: h=6 m=46
